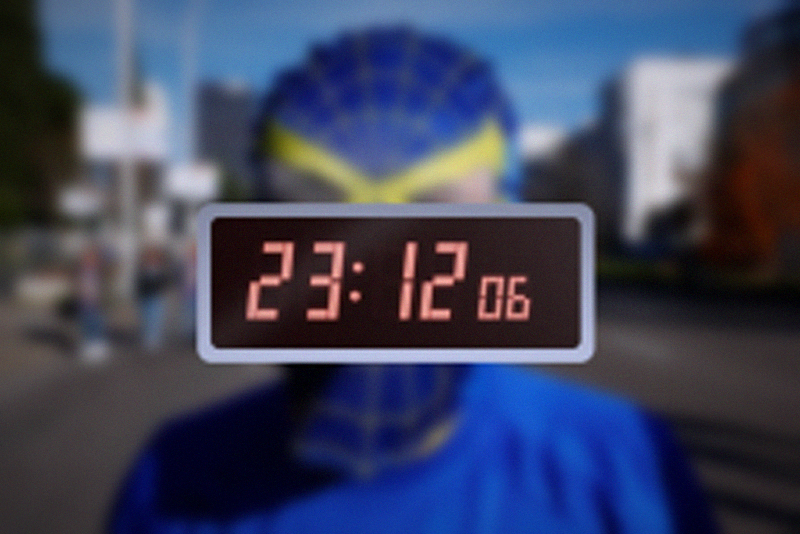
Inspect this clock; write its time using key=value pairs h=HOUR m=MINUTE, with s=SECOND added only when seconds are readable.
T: h=23 m=12 s=6
